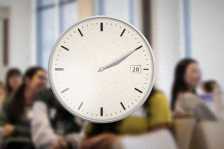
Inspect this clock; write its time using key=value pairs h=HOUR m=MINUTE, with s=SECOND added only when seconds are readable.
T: h=2 m=10
